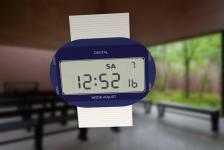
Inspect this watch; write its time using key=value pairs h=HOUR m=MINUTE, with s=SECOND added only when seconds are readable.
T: h=12 m=52 s=16
